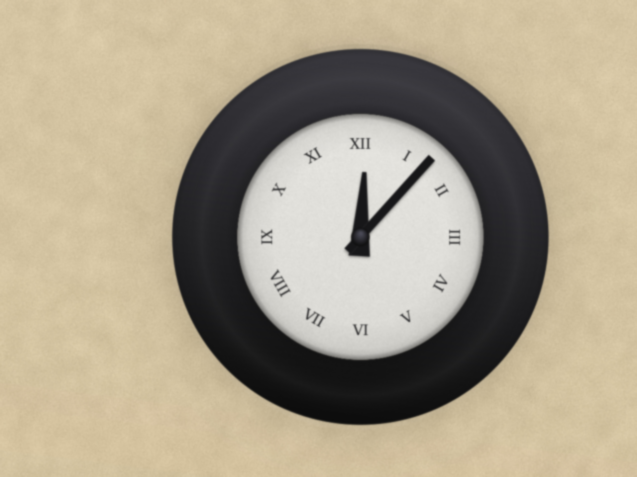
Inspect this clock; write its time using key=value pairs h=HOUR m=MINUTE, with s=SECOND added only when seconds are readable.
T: h=12 m=7
